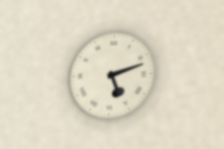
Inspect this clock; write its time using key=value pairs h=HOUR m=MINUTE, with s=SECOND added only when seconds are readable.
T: h=5 m=12
